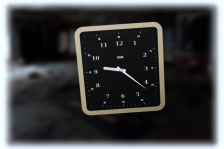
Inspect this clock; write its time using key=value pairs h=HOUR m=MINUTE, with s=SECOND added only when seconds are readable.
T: h=9 m=22
